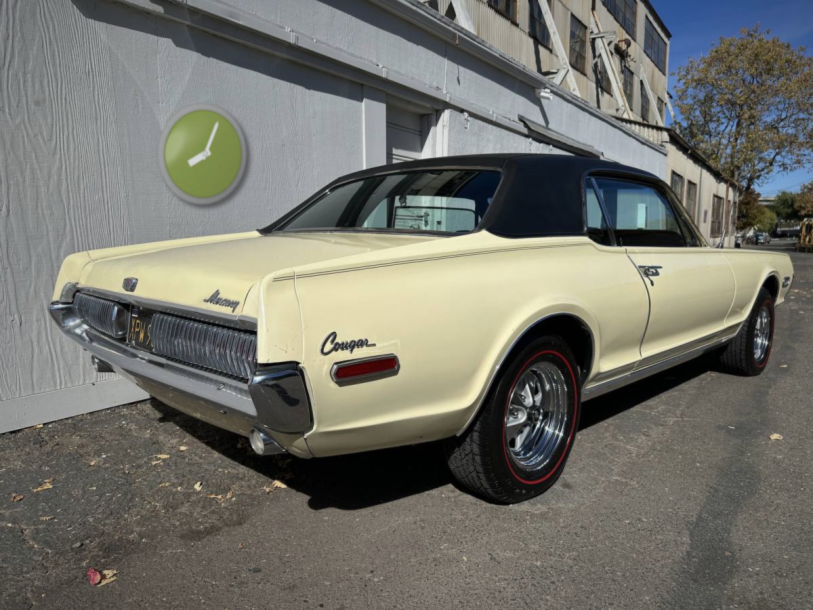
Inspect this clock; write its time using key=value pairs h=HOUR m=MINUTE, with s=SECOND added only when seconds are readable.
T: h=8 m=4
